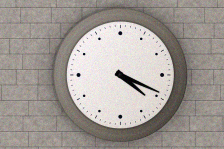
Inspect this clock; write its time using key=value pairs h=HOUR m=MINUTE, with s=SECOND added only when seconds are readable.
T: h=4 m=19
